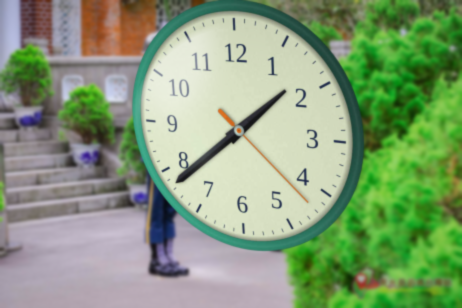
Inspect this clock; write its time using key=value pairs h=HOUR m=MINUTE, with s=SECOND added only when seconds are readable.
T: h=1 m=38 s=22
